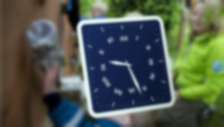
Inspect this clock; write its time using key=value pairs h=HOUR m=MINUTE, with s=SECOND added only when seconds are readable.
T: h=9 m=27
